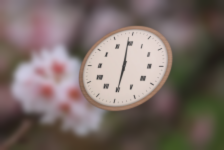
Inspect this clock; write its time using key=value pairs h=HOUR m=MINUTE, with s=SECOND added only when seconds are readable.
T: h=5 m=59
